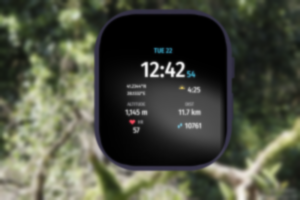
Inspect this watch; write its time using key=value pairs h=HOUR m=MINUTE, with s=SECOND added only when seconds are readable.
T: h=12 m=42
